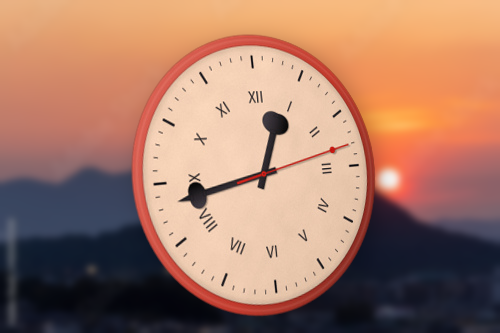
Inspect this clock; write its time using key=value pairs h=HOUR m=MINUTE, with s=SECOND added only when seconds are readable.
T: h=12 m=43 s=13
